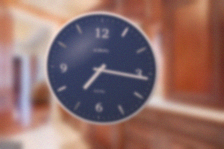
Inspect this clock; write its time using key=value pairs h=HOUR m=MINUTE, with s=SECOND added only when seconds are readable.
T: h=7 m=16
